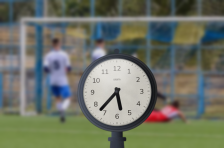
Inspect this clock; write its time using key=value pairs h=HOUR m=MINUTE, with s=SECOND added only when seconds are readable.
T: h=5 m=37
